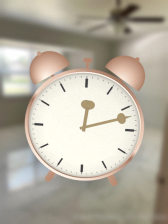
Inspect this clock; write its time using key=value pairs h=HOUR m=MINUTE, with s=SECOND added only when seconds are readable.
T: h=12 m=12
